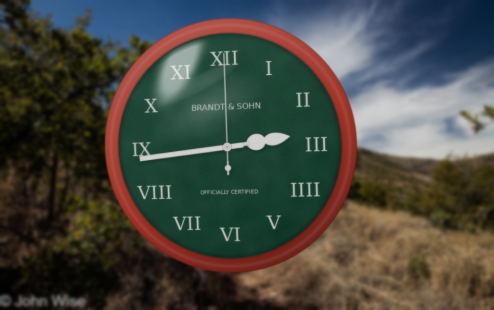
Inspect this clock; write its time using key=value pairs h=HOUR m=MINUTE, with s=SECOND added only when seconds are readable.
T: h=2 m=44 s=0
